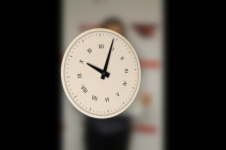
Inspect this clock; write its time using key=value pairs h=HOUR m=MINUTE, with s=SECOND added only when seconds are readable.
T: h=10 m=4
